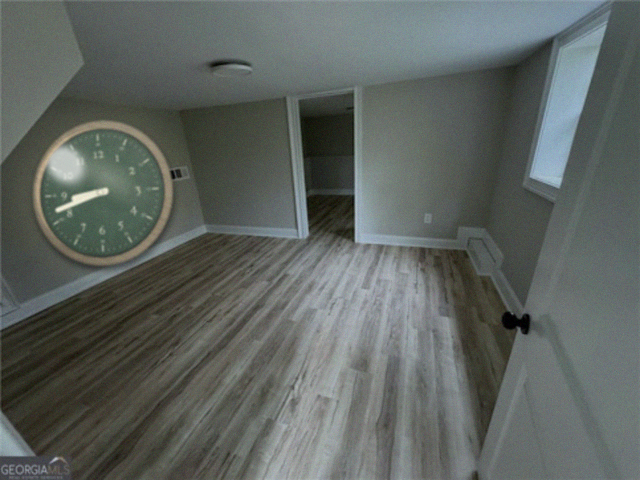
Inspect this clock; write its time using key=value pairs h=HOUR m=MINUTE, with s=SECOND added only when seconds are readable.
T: h=8 m=42
